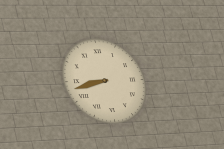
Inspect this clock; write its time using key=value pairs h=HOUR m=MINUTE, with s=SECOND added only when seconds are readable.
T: h=8 m=43
